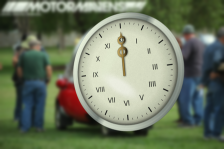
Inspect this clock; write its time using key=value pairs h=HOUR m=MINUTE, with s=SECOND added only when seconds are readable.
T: h=12 m=0
